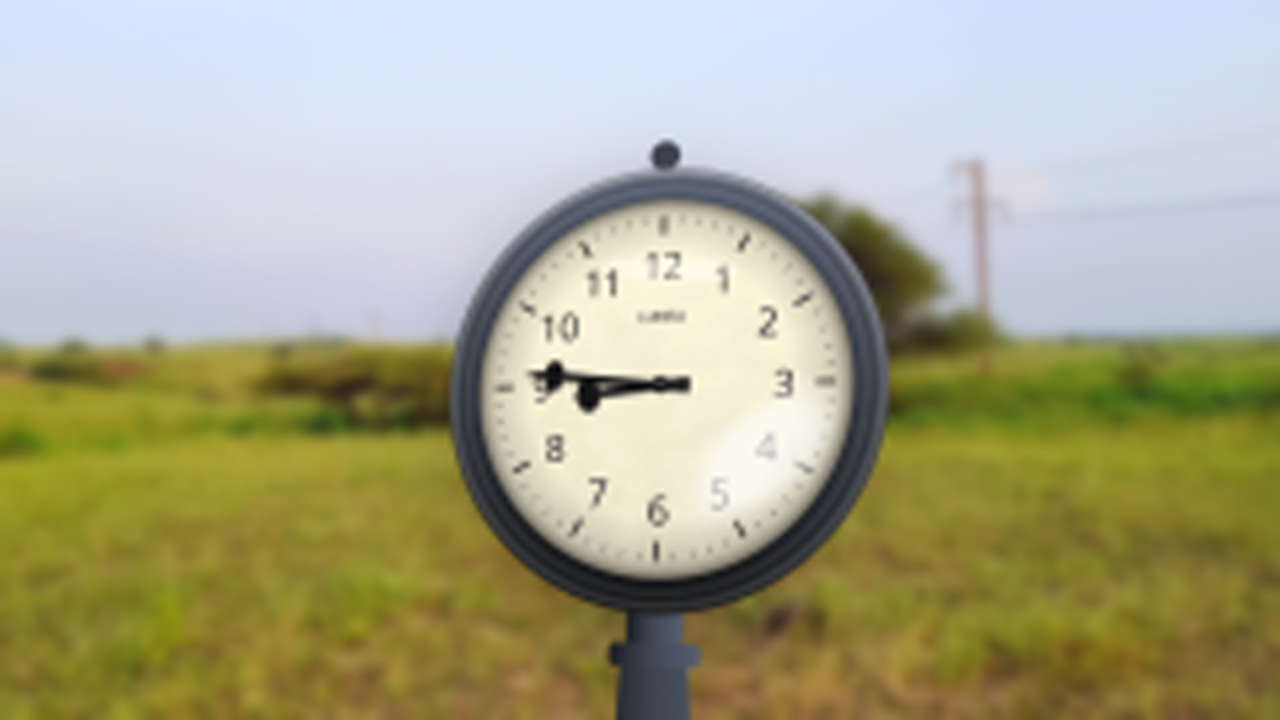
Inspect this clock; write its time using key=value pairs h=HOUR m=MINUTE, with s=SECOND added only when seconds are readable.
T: h=8 m=46
